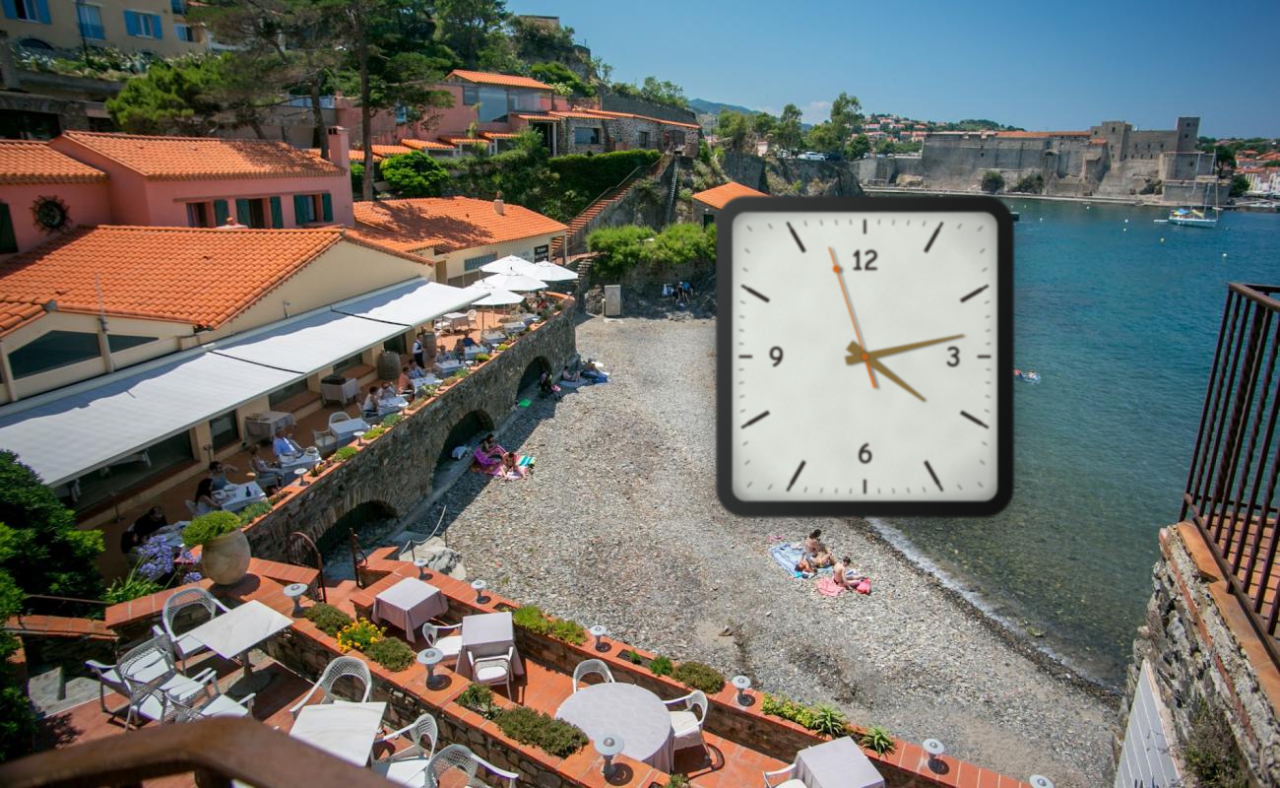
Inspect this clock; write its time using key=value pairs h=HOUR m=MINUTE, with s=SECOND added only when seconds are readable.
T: h=4 m=12 s=57
